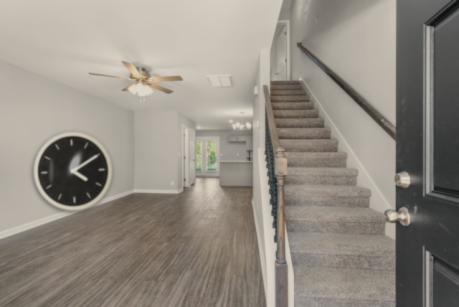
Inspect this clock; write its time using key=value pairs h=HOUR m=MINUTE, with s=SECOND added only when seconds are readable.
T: h=4 m=10
